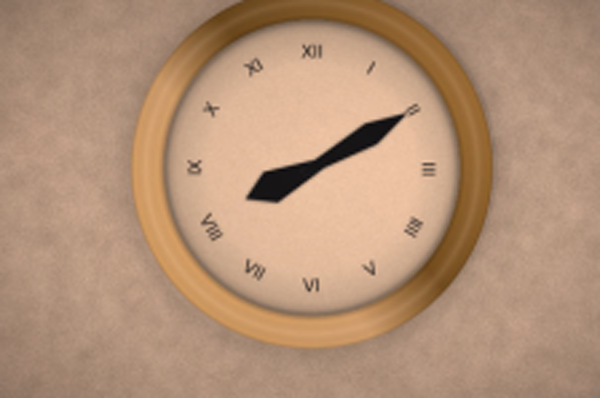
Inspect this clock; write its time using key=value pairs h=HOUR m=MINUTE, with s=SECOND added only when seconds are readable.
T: h=8 m=10
